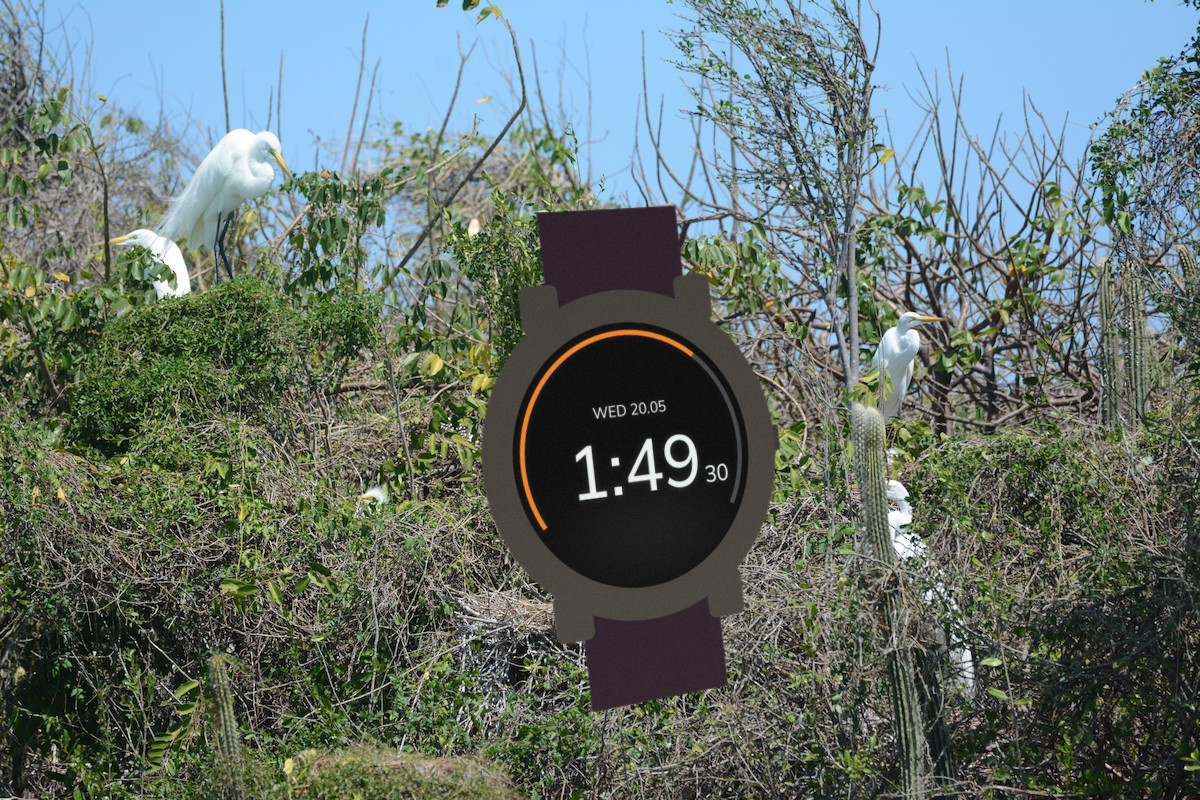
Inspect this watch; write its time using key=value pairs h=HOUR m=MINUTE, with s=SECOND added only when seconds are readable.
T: h=1 m=49 s=30
